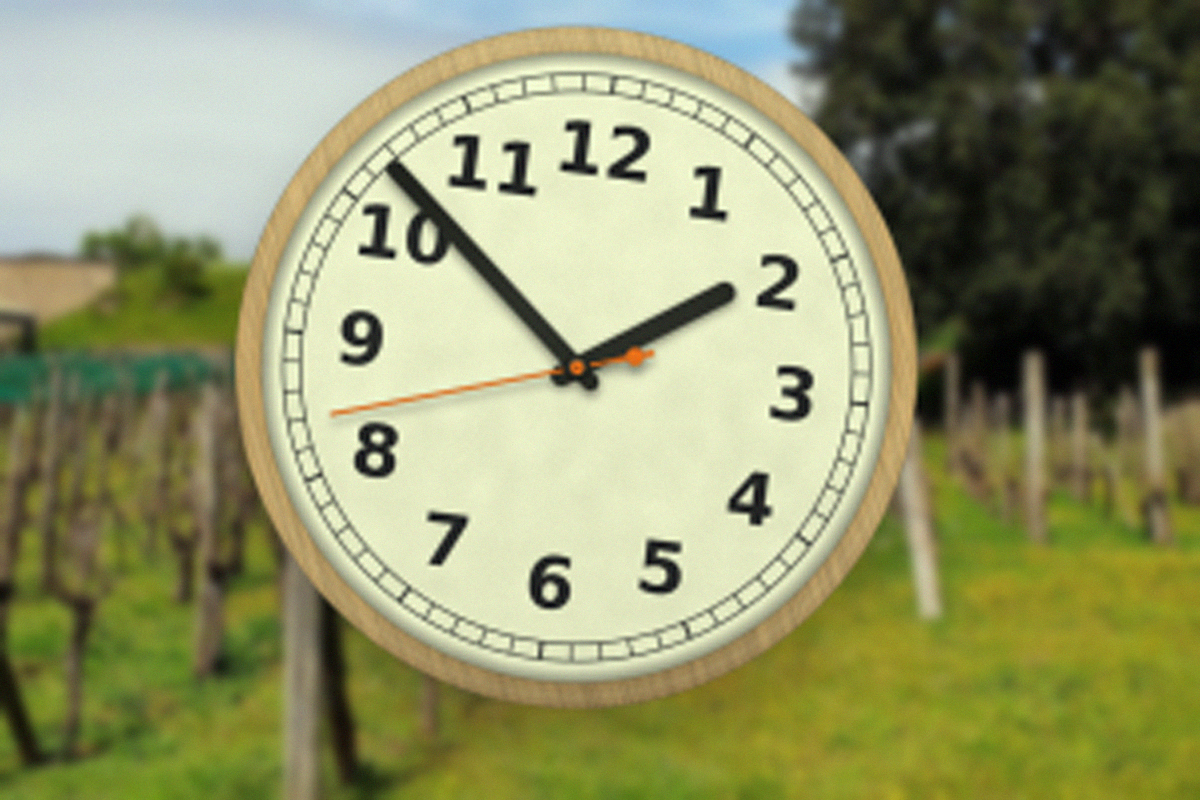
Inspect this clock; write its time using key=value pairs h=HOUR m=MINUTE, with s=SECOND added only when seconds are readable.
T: h=1 m=51 s=42
